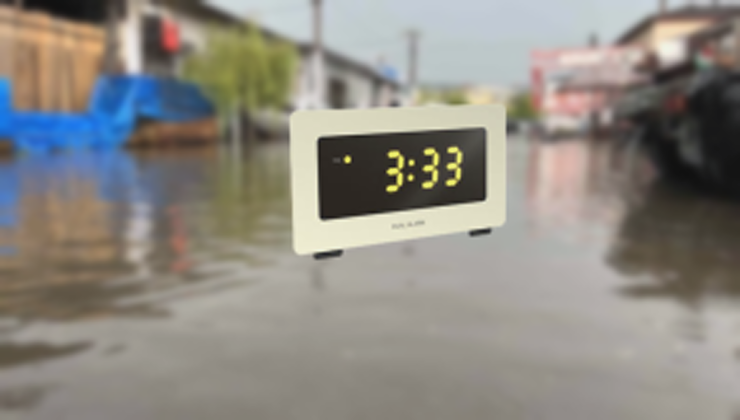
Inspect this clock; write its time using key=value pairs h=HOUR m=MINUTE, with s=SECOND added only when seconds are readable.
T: h=3 m=33
